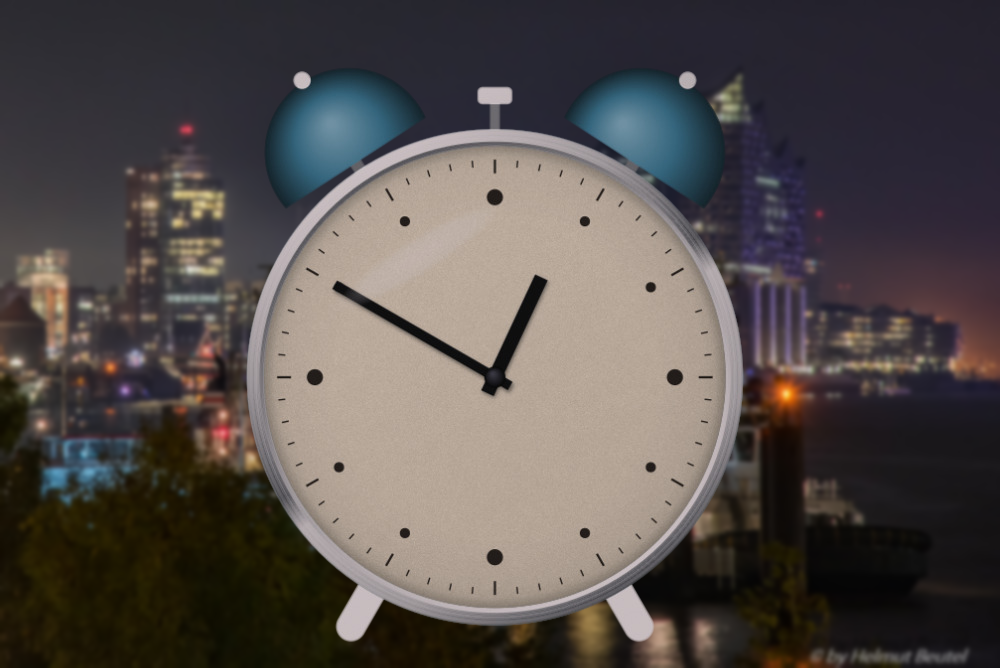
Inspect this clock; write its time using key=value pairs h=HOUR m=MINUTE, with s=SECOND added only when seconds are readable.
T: h=12 m=50
